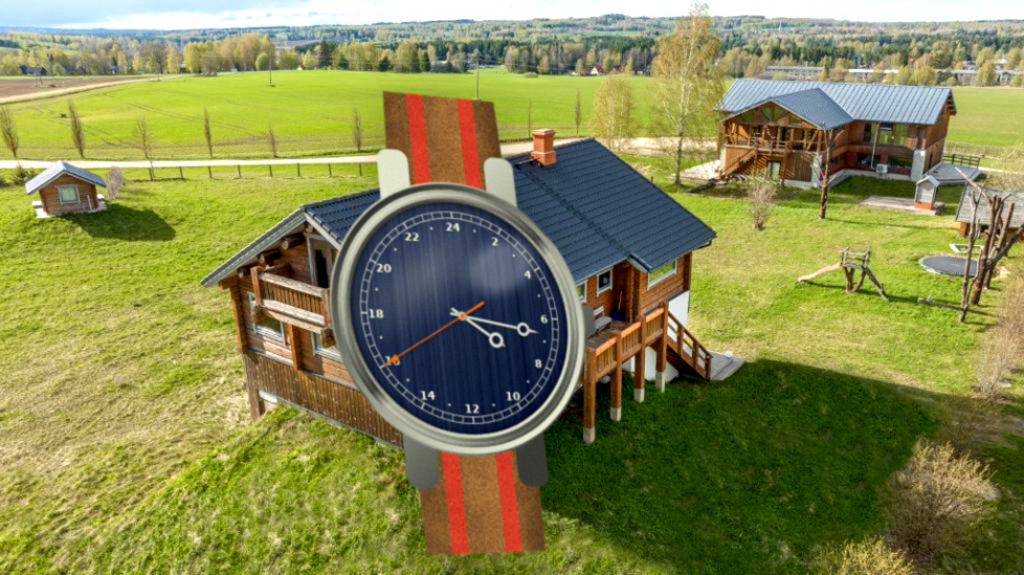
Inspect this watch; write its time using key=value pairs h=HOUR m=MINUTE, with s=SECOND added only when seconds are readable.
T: h=8 m=16 s=40
